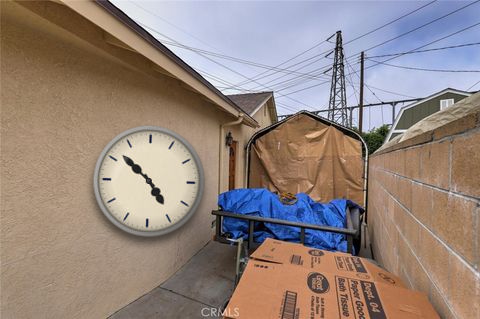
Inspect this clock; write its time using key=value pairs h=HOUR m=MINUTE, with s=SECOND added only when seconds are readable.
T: h=4 m=52
